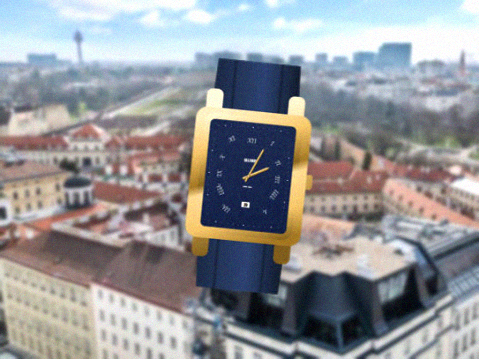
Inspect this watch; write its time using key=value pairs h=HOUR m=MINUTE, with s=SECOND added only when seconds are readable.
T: h=2 m=4
